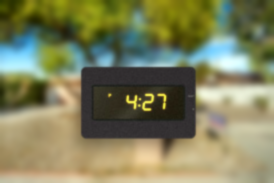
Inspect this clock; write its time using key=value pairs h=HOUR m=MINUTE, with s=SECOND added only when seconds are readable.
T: h=4 m=27
